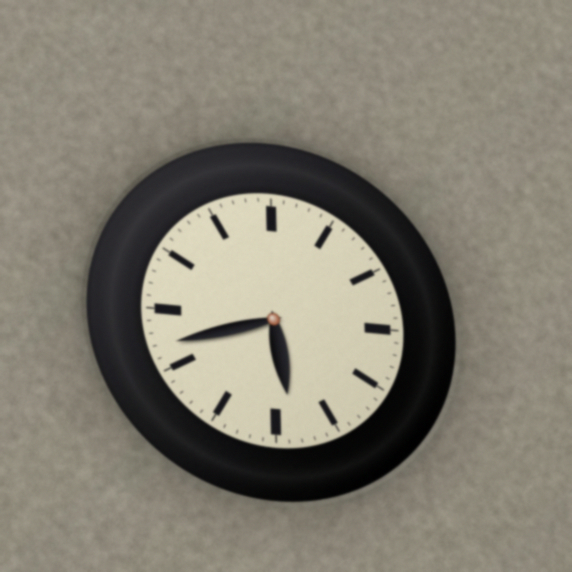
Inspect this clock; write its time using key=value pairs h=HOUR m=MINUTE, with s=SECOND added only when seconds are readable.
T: h=5 m=42
